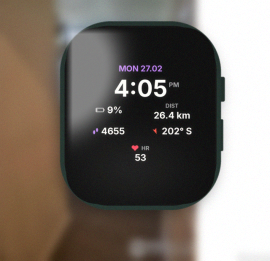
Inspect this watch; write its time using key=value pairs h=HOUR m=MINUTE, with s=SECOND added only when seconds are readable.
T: h=4 m=5
